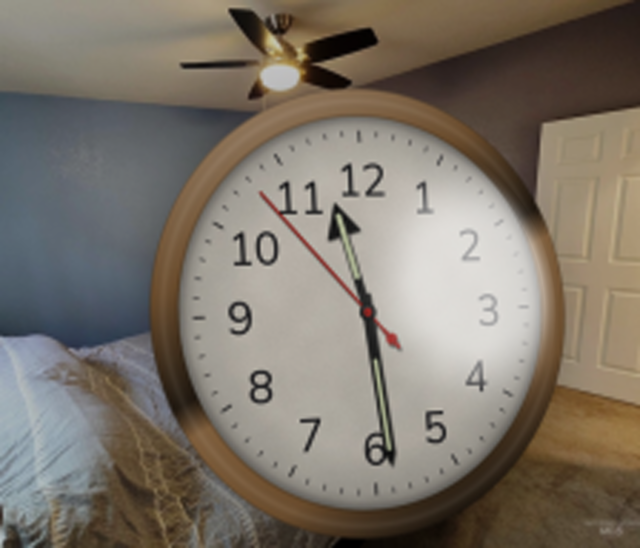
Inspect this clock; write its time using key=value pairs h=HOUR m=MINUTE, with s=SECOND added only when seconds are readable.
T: h=11 m=28 s=53
